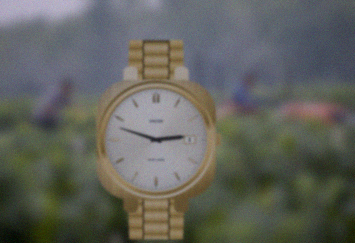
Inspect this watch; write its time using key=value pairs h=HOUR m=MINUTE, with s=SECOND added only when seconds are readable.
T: h=2 m=48
